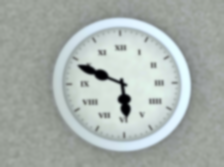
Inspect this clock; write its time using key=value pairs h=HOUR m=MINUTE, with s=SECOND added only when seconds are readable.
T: h=5 m=49
